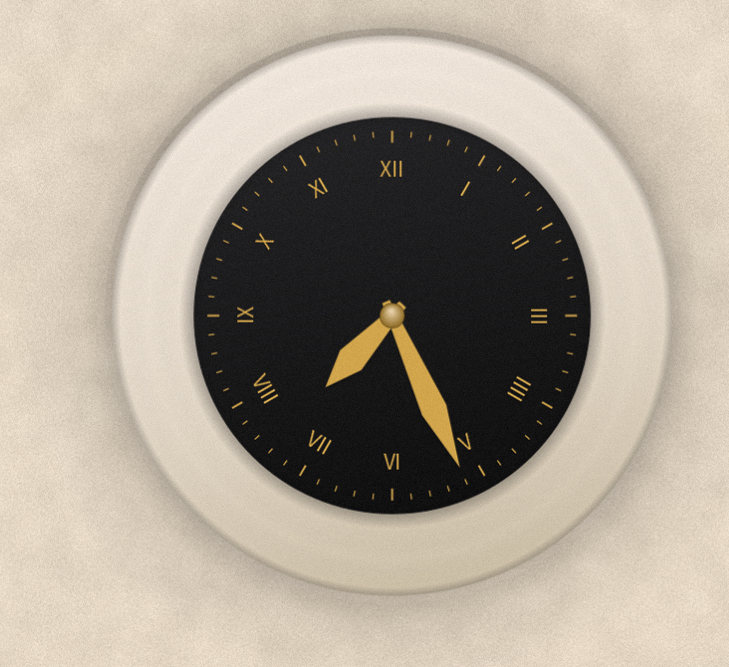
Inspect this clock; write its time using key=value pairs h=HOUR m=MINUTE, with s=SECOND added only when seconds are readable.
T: h=7 m=26
